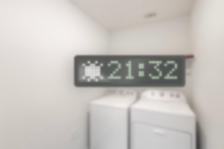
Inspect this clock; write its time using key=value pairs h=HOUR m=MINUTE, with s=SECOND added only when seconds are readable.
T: h=21 m=32
